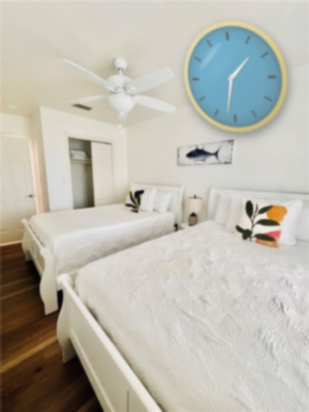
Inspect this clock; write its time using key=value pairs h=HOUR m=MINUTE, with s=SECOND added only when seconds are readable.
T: h=1 m=32
